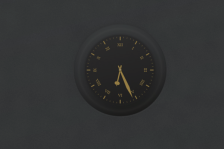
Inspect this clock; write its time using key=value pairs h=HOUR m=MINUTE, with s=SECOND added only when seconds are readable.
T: h=6 m=26
